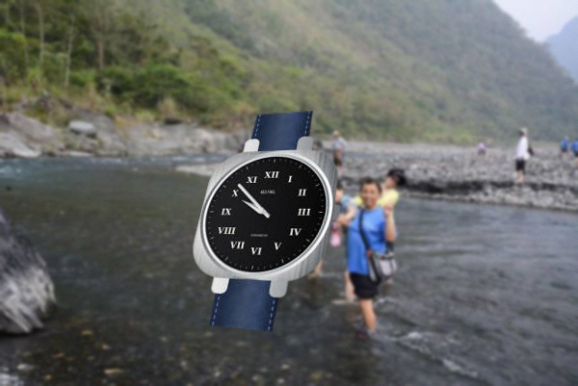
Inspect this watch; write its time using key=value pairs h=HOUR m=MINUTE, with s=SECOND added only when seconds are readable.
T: h=9 m=52
